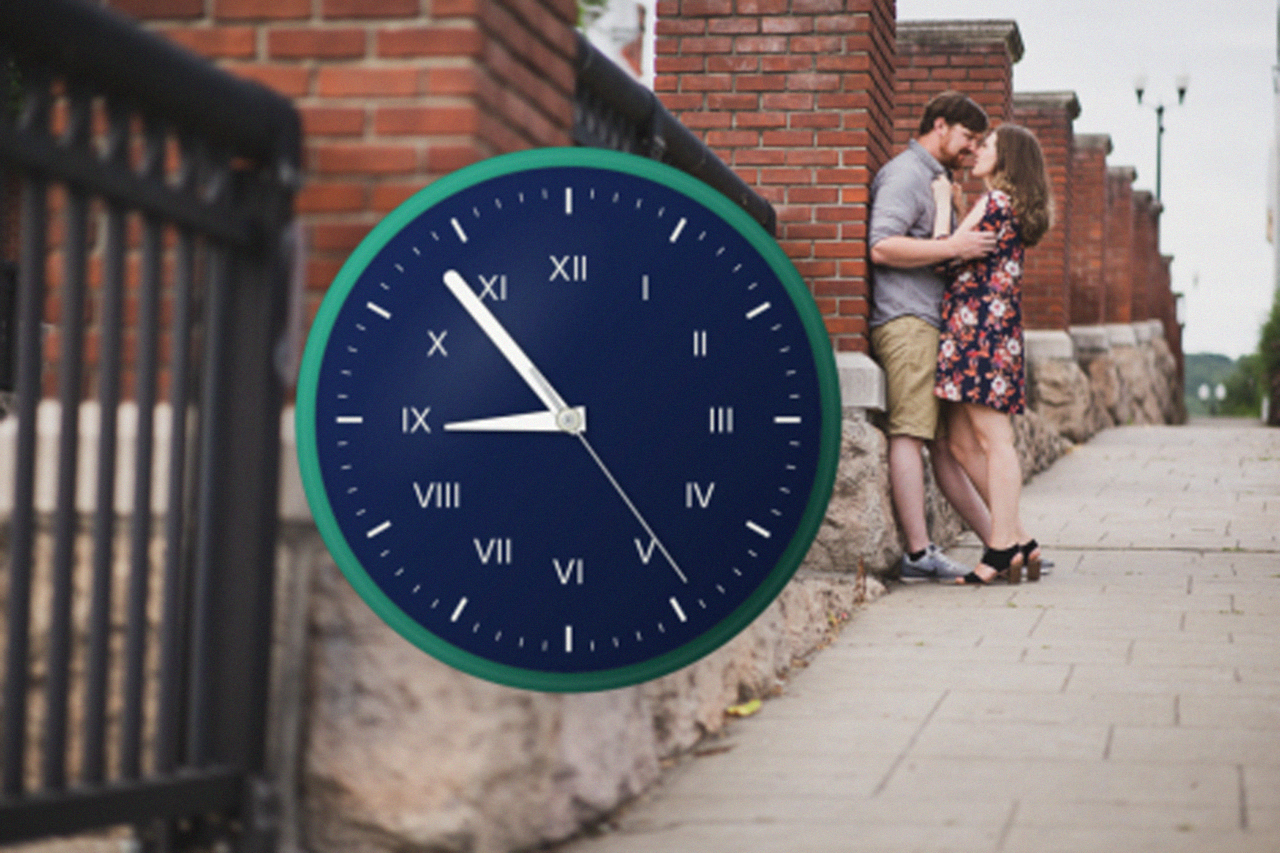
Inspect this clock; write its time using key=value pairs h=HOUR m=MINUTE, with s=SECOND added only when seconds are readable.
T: h=8 m=53 s=24
